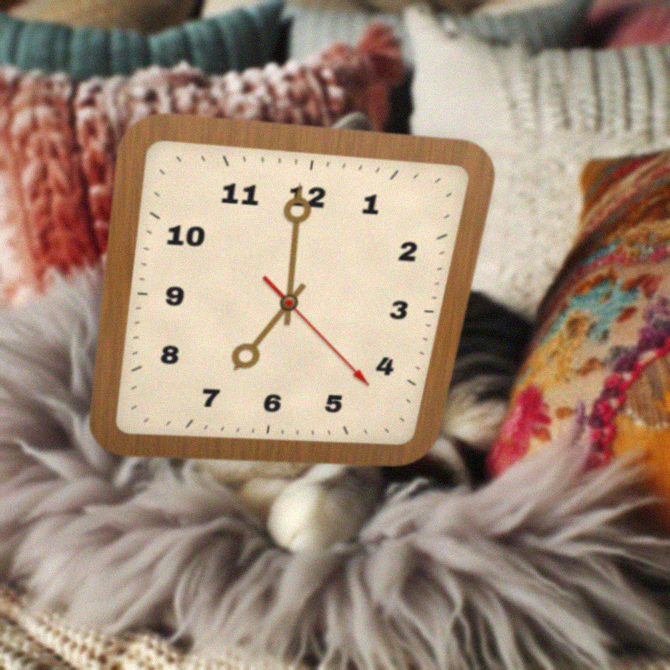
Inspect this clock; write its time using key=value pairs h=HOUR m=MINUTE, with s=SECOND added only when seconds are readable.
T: h=6 m=59 s=22
